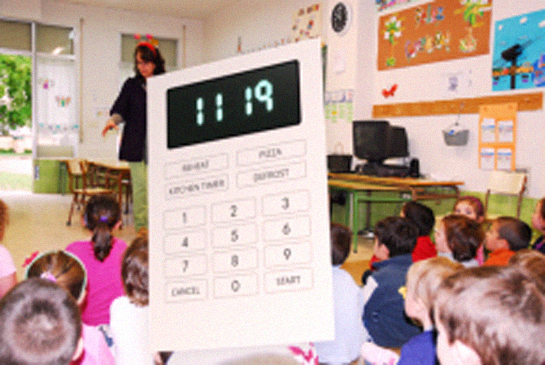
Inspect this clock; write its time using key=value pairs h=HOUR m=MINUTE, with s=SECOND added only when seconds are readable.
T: h=11 m=19
